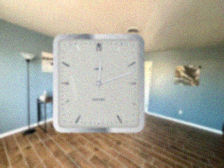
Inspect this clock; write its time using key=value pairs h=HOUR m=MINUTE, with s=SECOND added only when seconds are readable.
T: h=12 m=12
